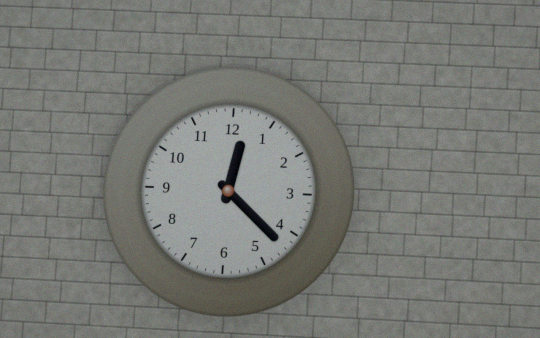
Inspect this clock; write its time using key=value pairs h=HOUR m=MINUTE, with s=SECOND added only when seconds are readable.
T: h=12 m=22
